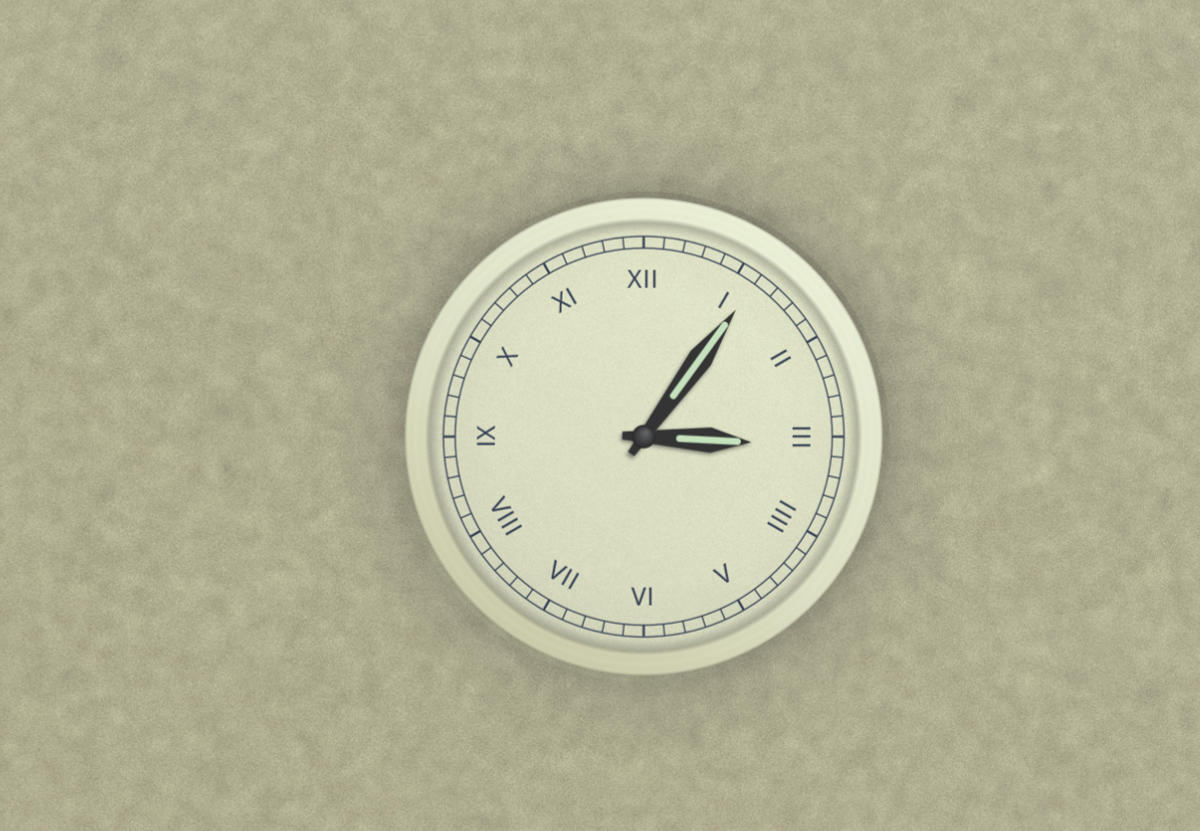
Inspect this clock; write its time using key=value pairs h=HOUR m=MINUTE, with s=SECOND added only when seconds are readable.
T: h=3 m=6
